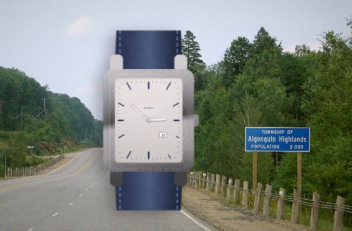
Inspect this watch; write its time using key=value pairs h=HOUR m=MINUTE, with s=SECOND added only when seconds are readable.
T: h=2 m=52
